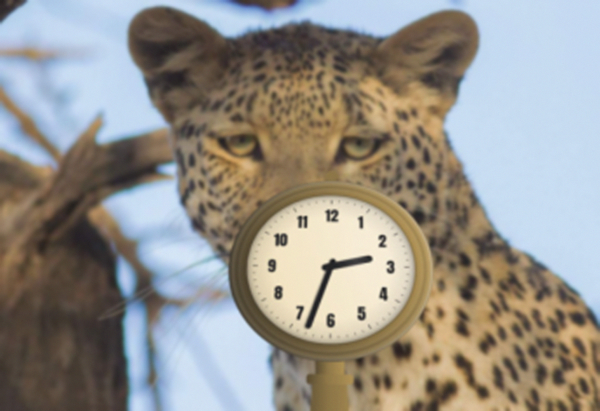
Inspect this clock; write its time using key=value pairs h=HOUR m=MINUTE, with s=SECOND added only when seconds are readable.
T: h=2 m=33
